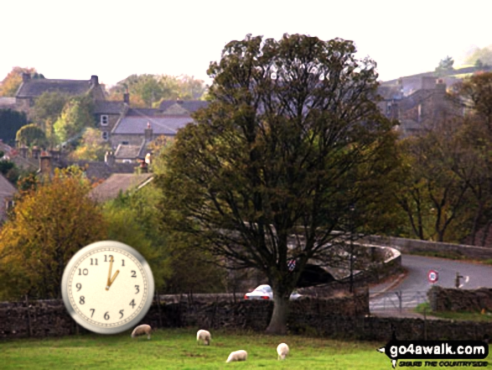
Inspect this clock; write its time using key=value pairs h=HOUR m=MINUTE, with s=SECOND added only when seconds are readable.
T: h=1 m=1
